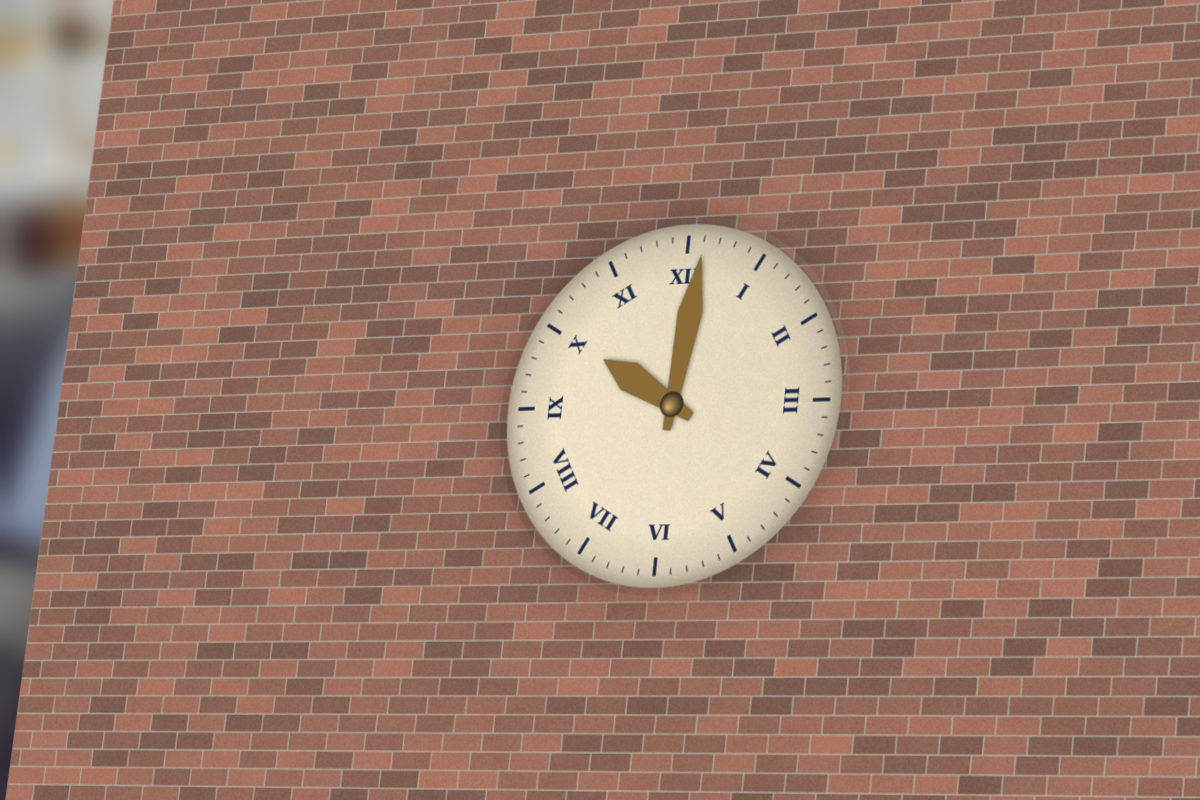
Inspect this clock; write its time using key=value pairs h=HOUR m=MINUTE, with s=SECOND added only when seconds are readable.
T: h=10 m=1
